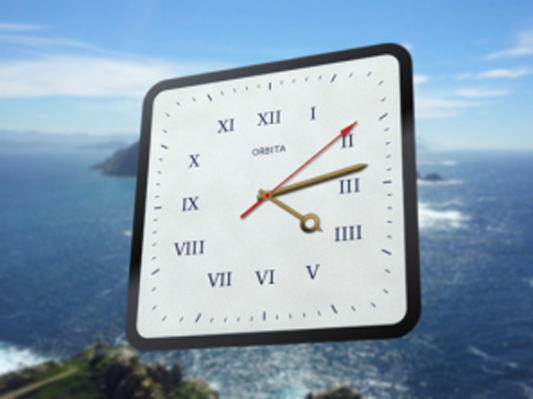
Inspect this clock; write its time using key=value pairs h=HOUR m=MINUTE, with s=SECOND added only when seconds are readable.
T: h=4 m=13 s=9
